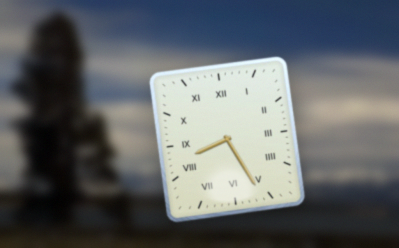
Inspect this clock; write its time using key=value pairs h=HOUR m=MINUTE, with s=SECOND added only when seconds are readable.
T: h=8 m=26
